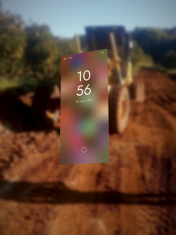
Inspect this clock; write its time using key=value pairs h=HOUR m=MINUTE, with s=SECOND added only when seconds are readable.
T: h=10 m=56
